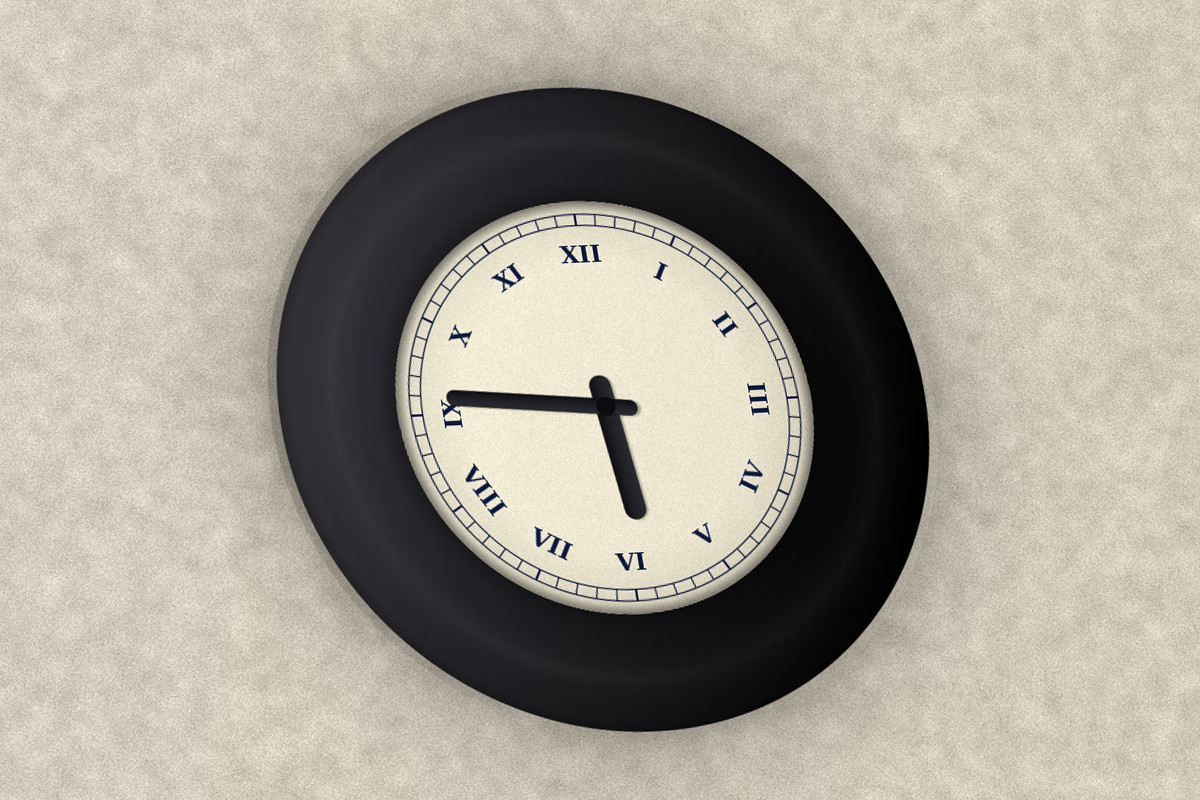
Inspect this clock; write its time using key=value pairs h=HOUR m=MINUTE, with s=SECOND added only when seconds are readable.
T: h=5 m=46
